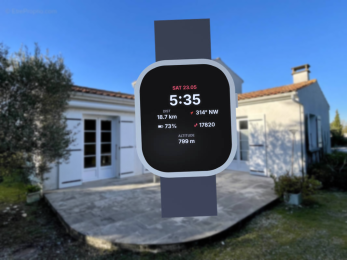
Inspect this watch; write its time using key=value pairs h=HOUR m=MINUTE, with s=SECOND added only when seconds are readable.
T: h=5 m=35
